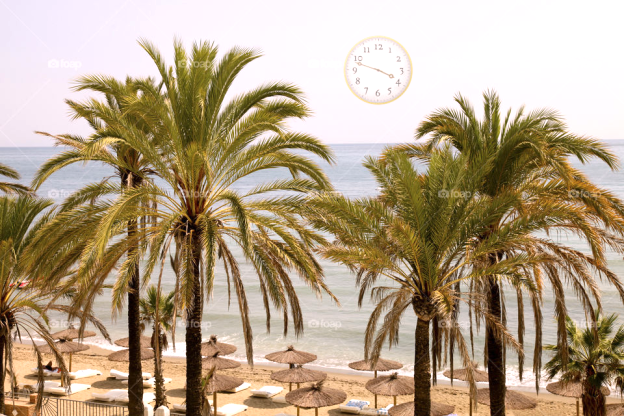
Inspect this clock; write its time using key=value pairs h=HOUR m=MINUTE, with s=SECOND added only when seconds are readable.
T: h=3 m=48
